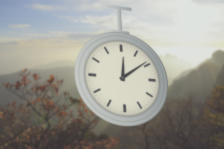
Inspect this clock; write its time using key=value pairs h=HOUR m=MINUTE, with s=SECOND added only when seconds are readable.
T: h=12 m=9
